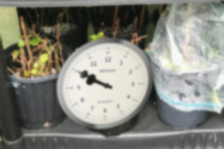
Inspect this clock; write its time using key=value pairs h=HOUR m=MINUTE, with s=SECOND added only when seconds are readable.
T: h=9 m=50
